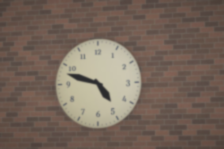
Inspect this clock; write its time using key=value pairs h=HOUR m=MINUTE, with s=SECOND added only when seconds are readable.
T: h=4 m=48
